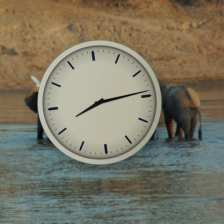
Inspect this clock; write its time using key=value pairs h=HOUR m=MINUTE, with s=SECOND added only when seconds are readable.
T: h=8 m=14
